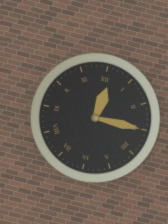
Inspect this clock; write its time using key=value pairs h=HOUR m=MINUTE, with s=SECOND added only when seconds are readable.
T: h=12 m=15
